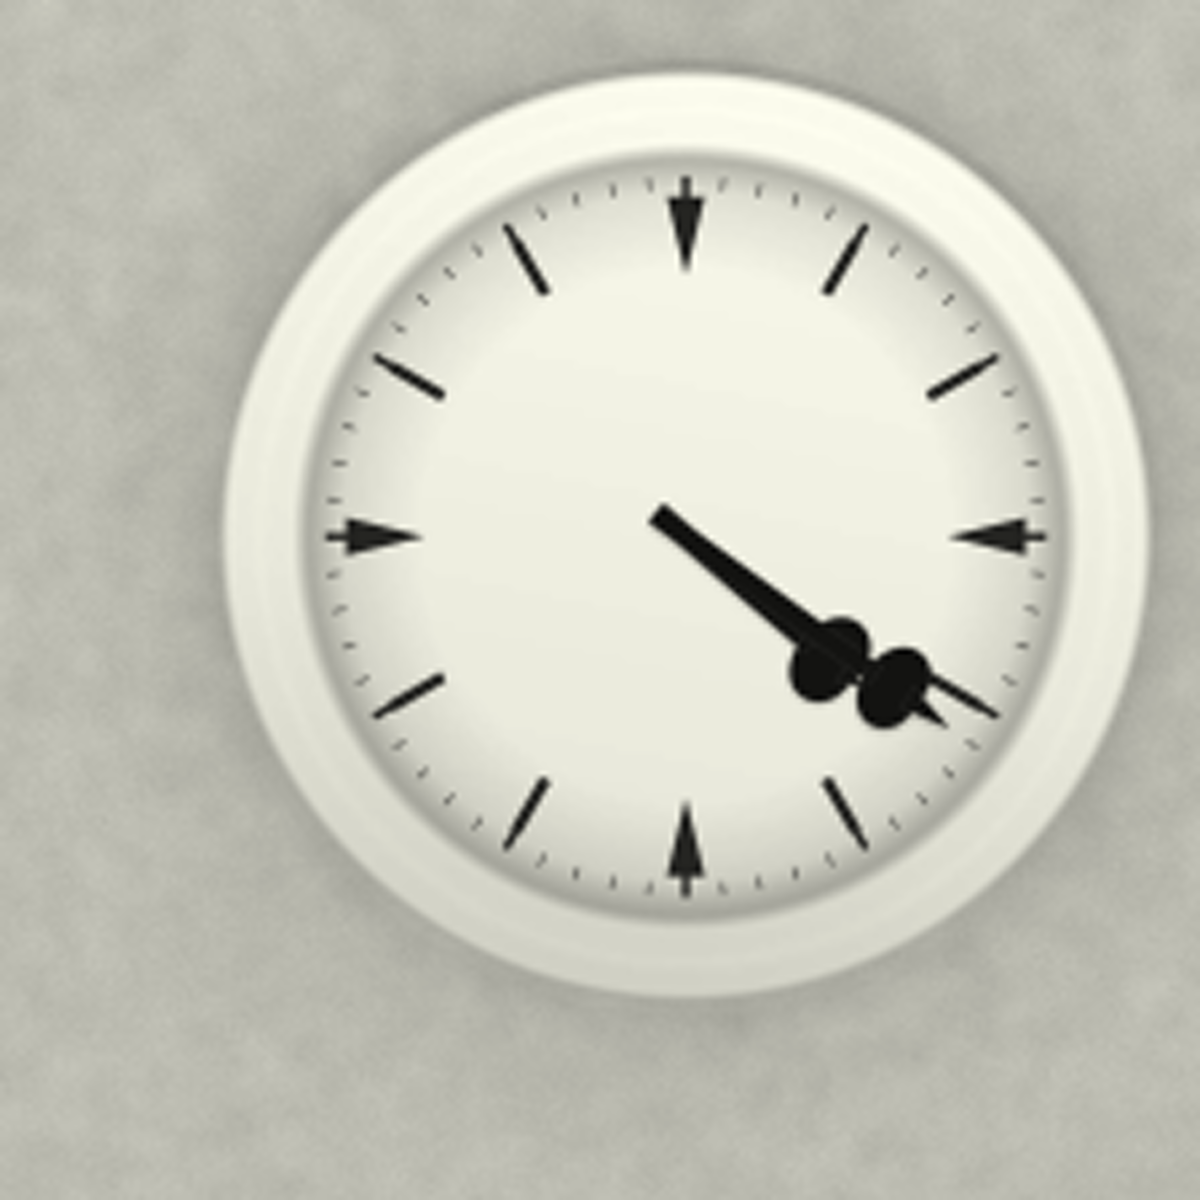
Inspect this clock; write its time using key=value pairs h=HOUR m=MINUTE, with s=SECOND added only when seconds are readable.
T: h=4 m=21
